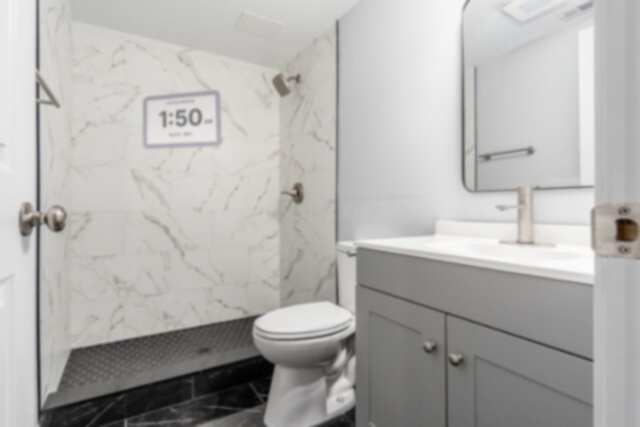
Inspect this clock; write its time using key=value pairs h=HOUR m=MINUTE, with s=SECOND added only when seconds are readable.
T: h=1 m=50
